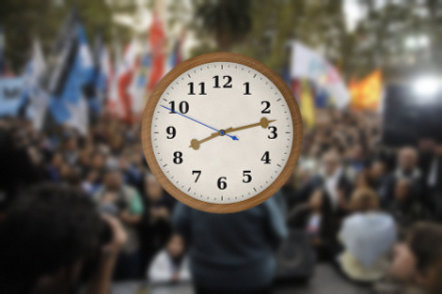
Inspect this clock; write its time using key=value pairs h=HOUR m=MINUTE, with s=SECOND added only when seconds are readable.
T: h=8 m=12 s=49
